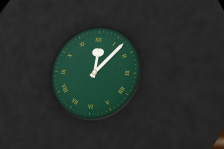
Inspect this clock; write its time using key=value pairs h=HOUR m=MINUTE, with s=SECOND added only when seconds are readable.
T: h=12 m=7
